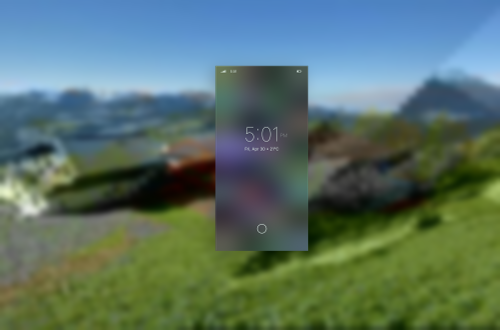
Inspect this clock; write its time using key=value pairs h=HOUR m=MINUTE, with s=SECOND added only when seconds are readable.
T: h=5 m=1
